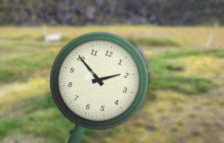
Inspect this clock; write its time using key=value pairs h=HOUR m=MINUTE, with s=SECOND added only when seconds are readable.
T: h=1 m=50
